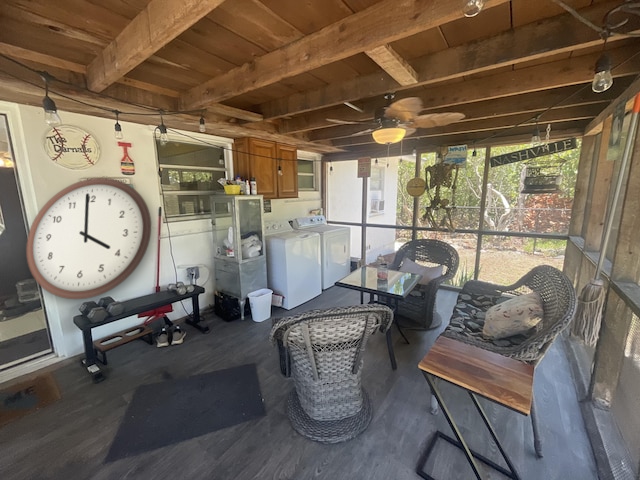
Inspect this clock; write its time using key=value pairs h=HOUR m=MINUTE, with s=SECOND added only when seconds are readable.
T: h=3 m=59
